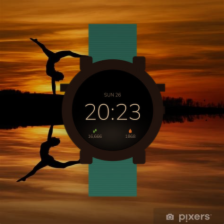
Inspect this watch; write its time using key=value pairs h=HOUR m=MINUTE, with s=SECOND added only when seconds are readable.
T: h=20 m=23
